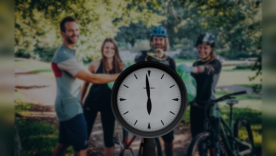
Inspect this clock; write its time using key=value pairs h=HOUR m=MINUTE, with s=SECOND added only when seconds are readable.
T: h=5 m=59
